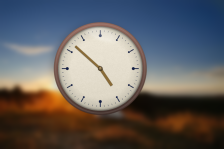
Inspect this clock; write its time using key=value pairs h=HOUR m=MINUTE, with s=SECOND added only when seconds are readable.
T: h=4 m=52
